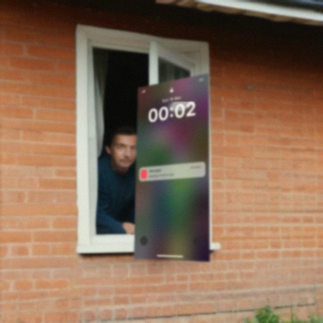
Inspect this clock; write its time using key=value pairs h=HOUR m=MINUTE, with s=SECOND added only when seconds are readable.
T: h=0 m=2
